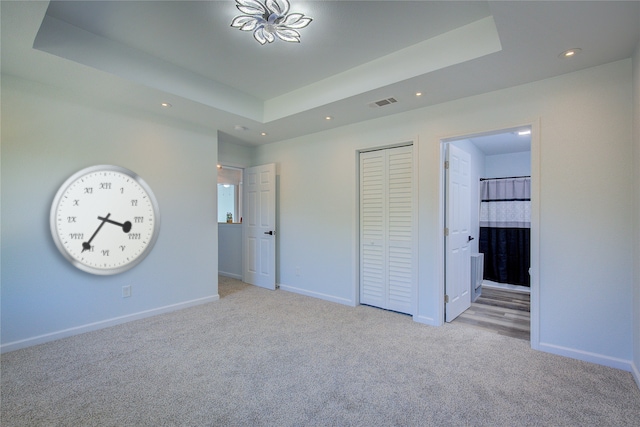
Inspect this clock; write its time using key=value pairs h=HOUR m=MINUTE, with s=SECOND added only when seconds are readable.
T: h=3 m=36
